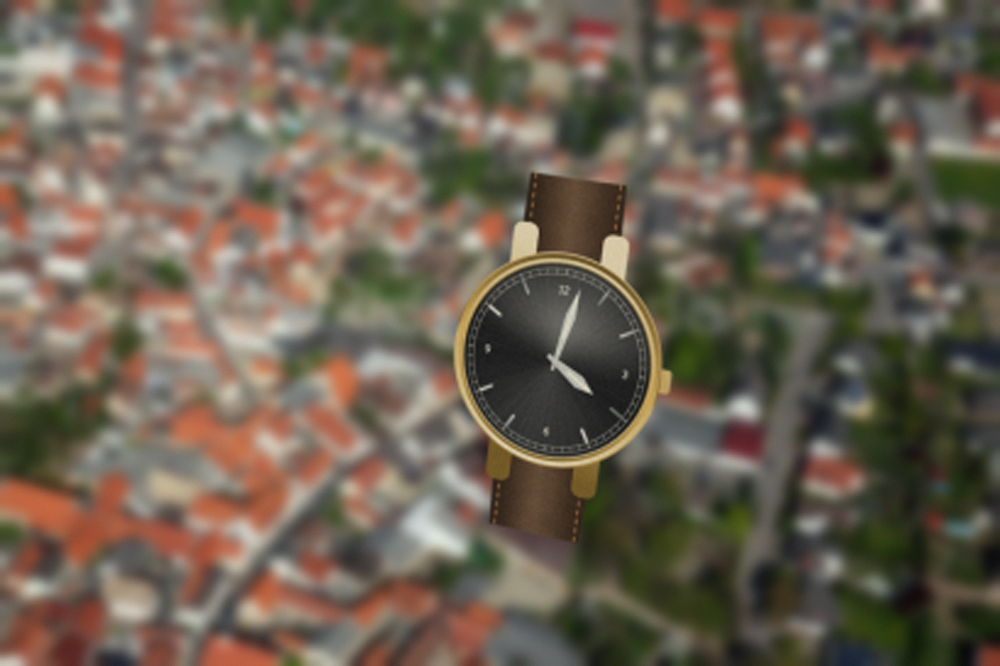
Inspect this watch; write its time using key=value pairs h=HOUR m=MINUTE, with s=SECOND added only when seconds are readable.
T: h=4 m=2
